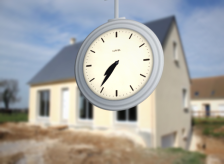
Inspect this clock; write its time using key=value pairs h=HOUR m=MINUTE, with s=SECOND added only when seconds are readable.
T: h=7 m=36
